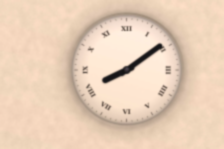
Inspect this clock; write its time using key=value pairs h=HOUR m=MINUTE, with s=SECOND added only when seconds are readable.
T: h=8 m=9
